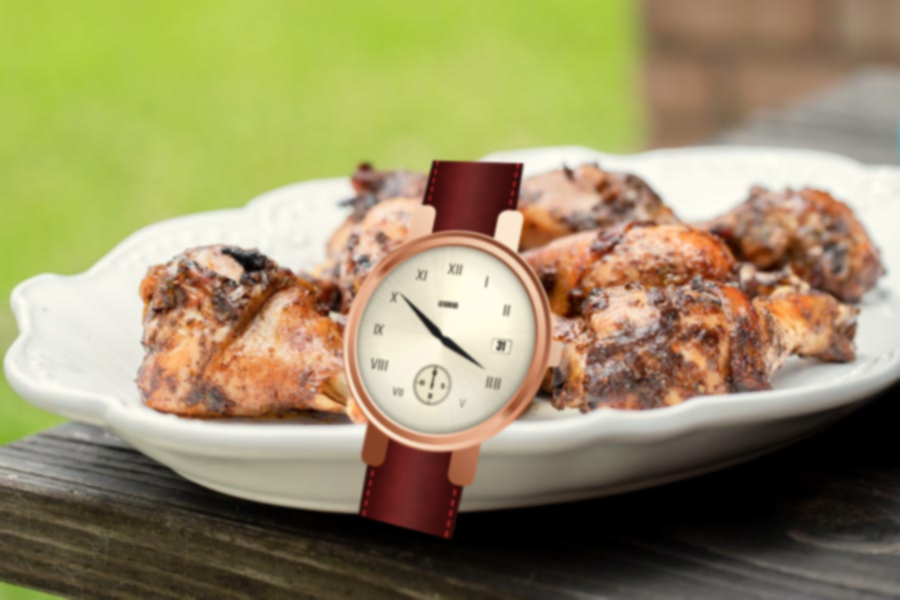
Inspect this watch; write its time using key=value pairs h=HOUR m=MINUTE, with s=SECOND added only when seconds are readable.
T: h=3 m=51
